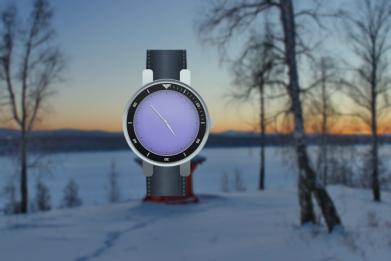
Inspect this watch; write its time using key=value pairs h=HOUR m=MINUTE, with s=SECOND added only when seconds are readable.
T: h=4 m=53
